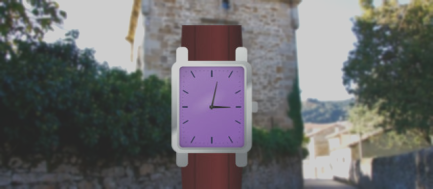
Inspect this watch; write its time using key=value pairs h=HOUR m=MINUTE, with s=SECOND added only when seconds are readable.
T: h=3 m=2
